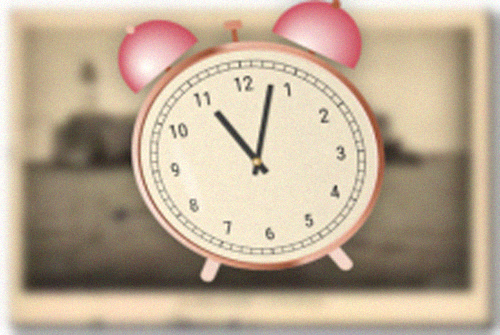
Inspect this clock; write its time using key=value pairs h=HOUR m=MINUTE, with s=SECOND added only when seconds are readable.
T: h=11 m=3
